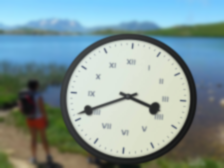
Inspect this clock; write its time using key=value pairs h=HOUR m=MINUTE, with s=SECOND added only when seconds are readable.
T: h=3 m=41
